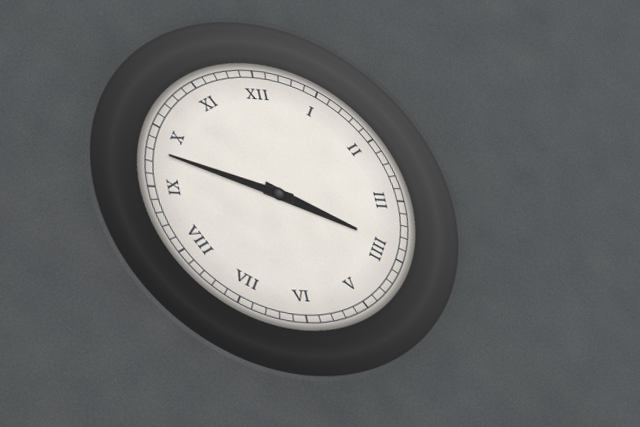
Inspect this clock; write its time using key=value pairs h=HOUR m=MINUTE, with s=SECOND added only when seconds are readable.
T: h=3 m=48
